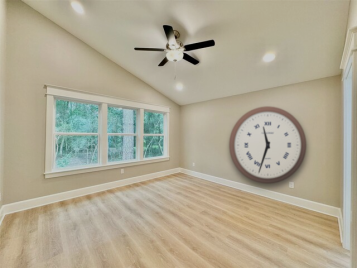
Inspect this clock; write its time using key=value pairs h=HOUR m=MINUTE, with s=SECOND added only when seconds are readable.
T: h=11 m=33
